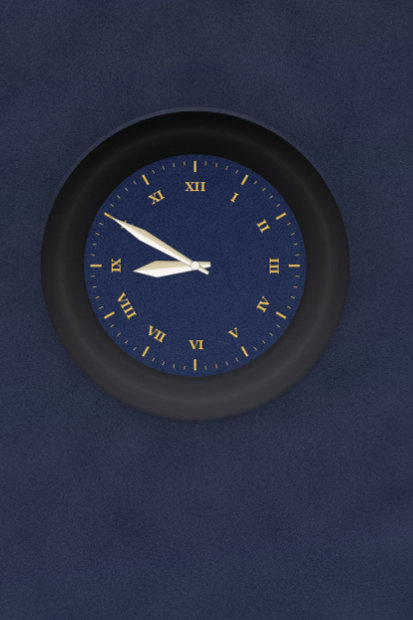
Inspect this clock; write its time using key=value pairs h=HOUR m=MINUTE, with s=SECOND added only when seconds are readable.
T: h=8 m=50
